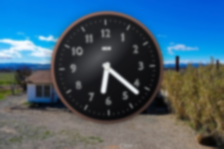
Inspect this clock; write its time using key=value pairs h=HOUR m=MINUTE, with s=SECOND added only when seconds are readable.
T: h=6 m=22
